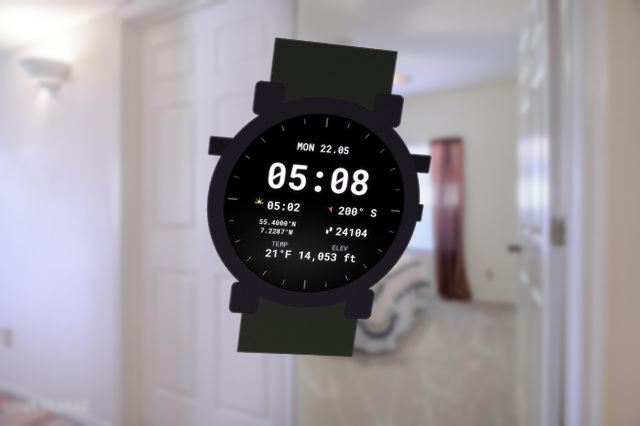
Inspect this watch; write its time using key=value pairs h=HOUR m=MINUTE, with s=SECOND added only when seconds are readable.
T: h=5 m=8
